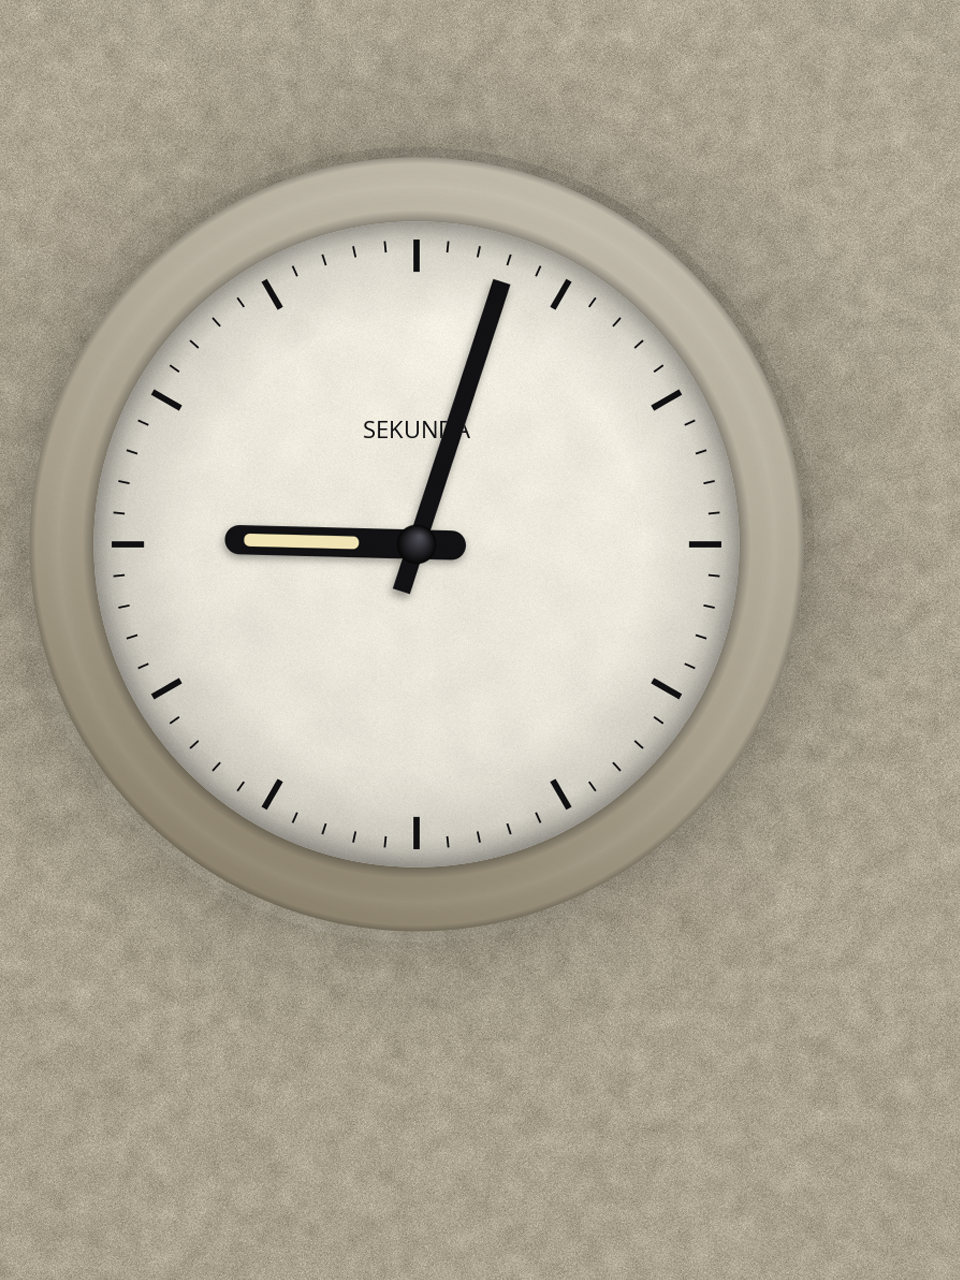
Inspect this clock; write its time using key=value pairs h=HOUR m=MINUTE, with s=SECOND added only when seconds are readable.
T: h=9 m=3
